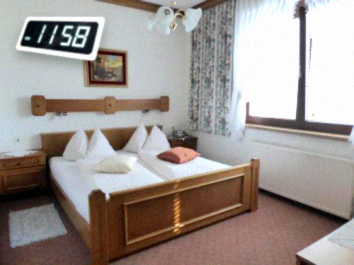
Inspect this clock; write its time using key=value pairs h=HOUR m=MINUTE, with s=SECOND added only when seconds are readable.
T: h=11 m=58
